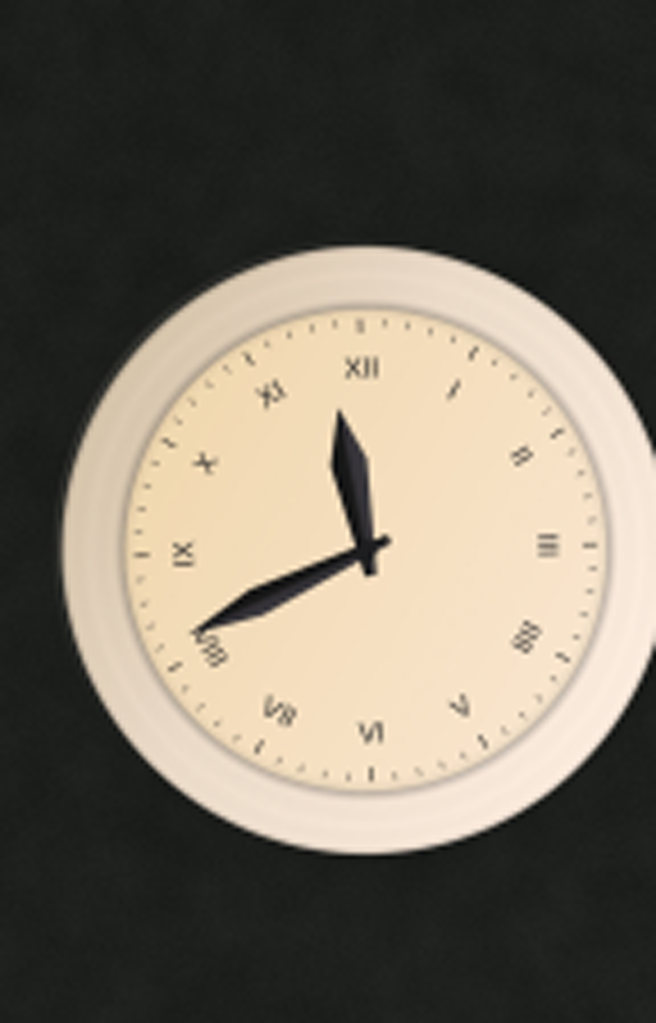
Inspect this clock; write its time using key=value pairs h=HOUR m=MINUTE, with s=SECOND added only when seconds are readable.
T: h=11 m=41
